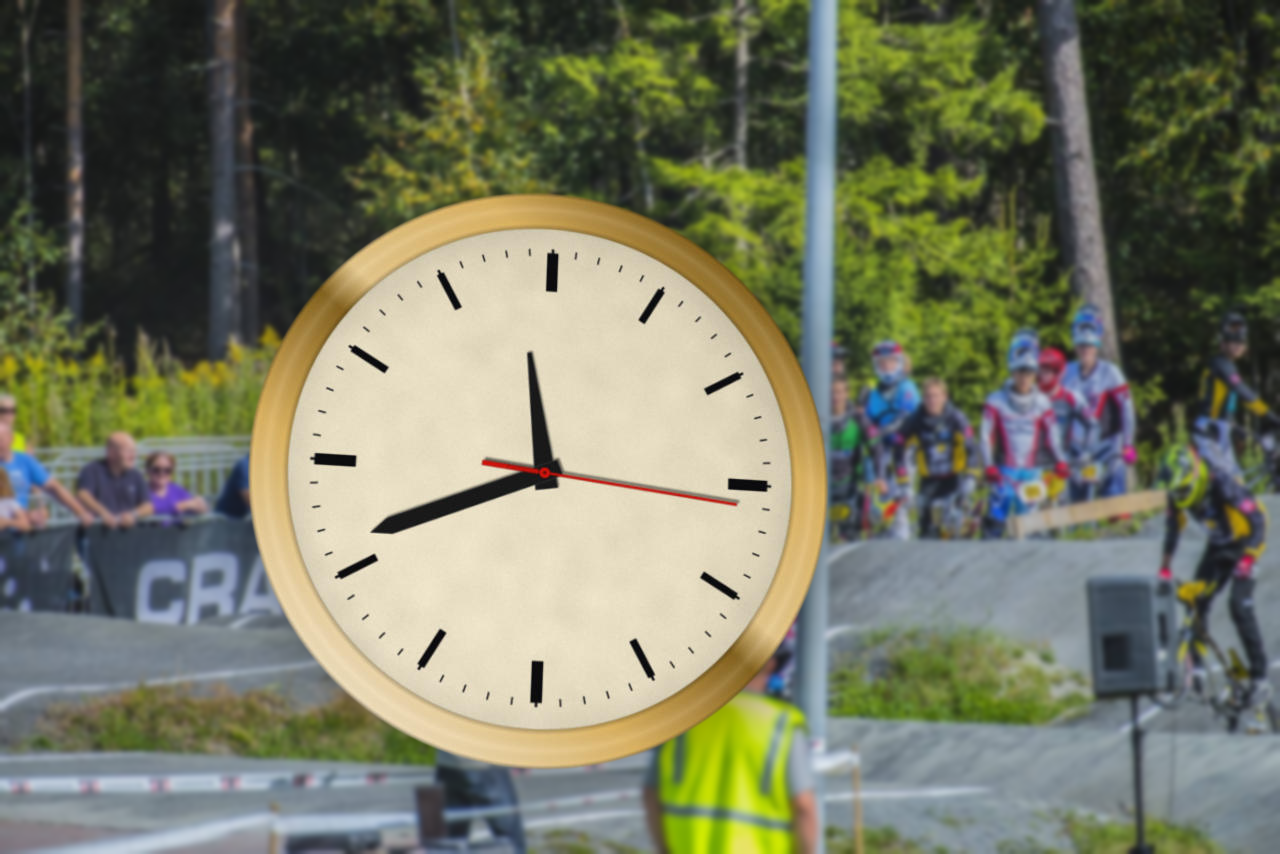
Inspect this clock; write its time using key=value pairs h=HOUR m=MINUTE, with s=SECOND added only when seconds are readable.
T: h=11 m=41 s=16
